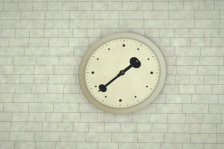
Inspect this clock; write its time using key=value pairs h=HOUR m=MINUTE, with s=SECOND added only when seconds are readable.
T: h=1 m=38
